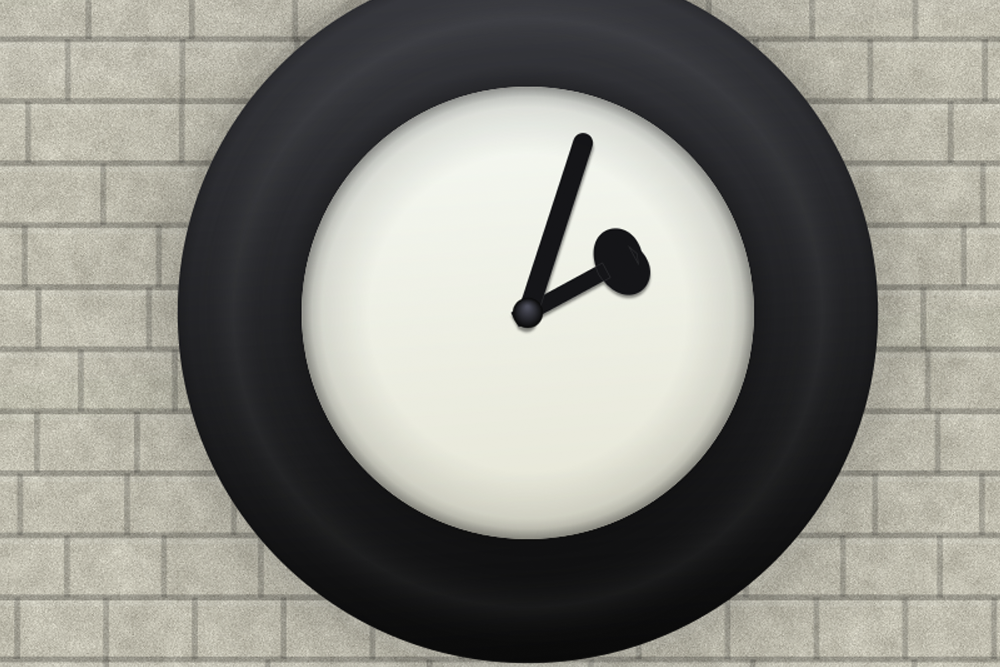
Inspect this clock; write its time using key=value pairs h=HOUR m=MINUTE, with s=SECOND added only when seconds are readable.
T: h=2 m=3
